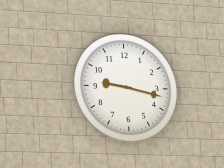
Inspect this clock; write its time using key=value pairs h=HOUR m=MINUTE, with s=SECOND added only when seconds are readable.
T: h=9 m=17
